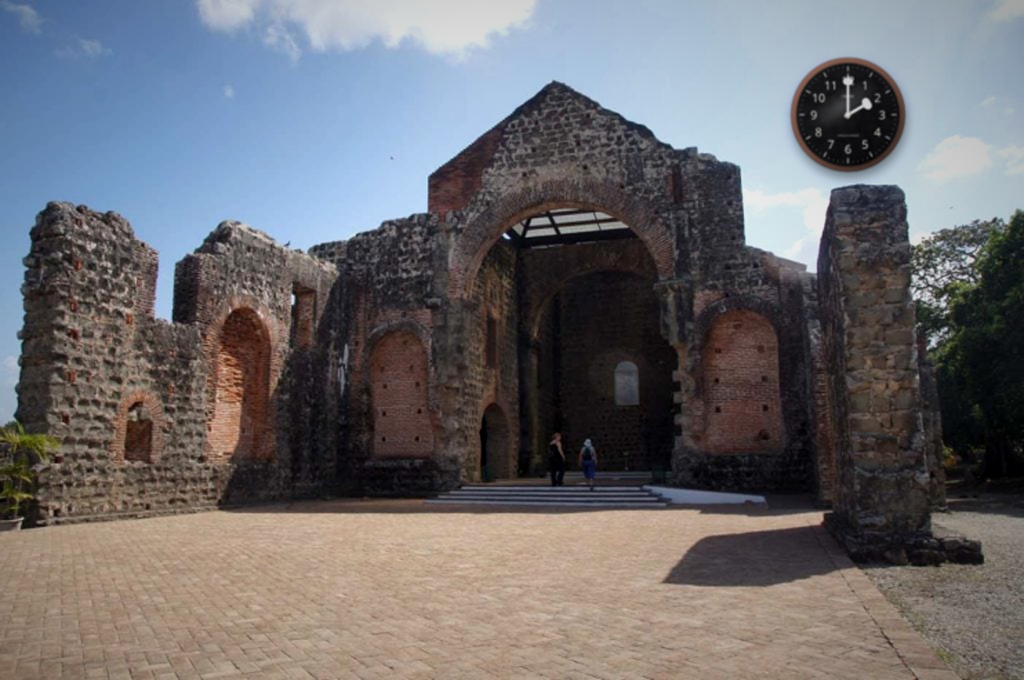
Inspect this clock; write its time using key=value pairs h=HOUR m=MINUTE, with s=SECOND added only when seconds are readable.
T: h=2 m=0
